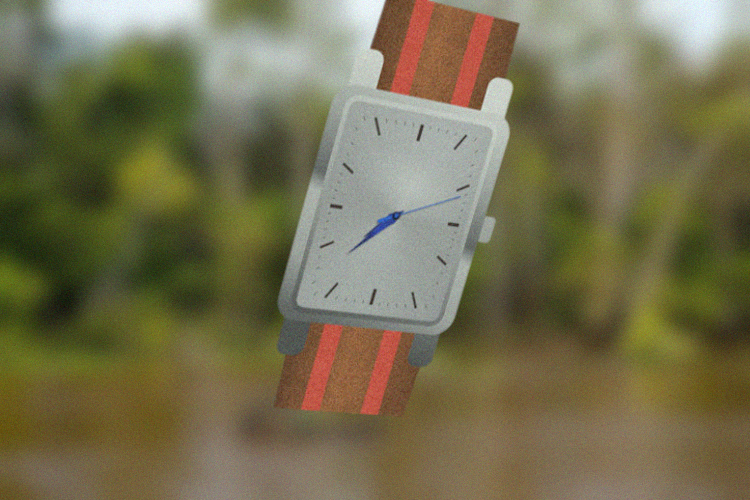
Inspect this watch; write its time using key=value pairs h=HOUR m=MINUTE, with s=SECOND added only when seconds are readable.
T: h=7 m=37 s=11
